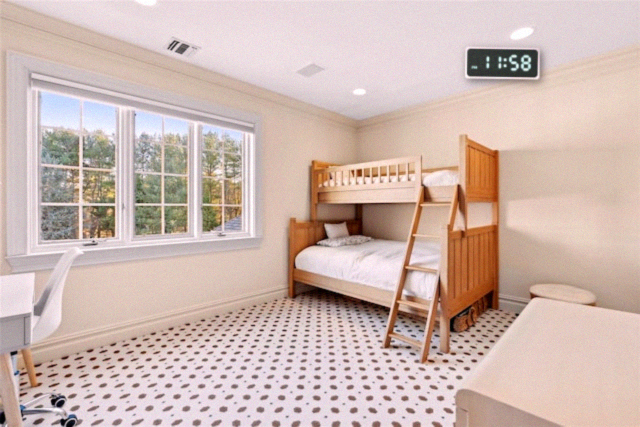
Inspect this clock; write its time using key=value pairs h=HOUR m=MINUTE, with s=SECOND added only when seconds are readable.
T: h=11 m=58
